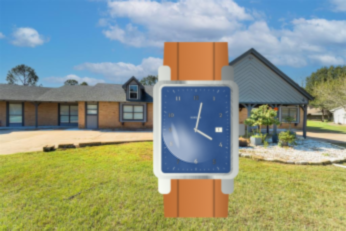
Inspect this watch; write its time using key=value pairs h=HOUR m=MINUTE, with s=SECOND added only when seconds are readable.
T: h=4 m=2
